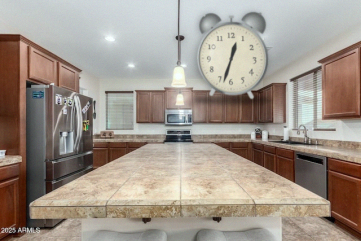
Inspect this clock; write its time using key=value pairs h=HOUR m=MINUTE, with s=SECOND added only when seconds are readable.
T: h=12 m=33
